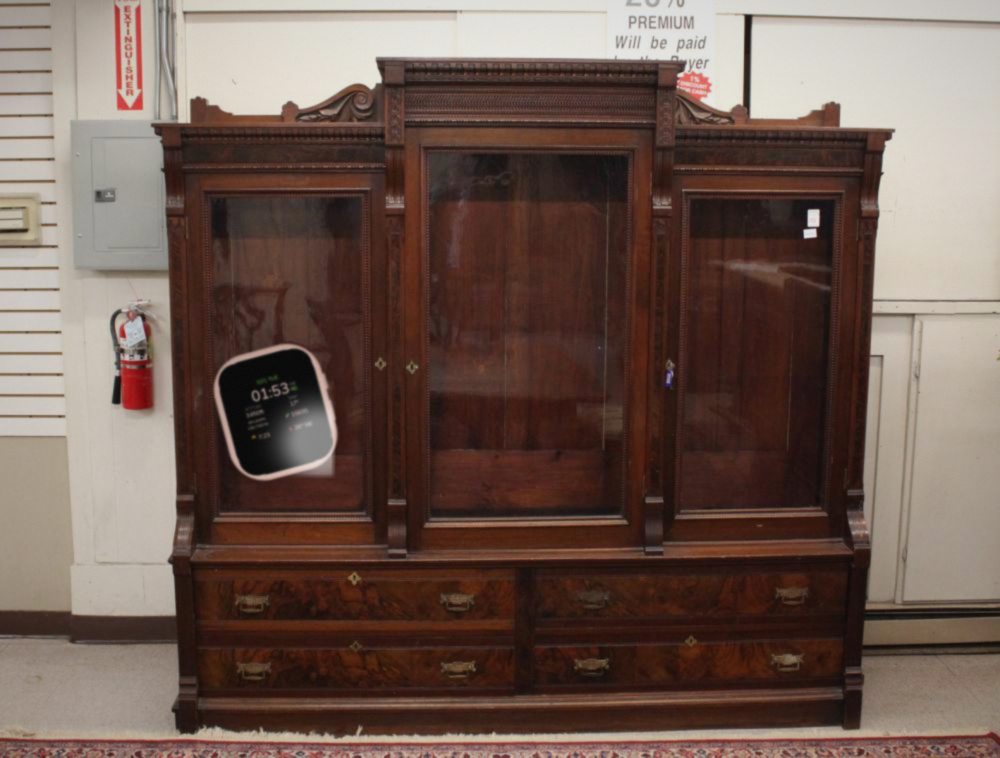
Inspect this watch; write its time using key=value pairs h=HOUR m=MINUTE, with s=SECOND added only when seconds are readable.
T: h=1 m=53
